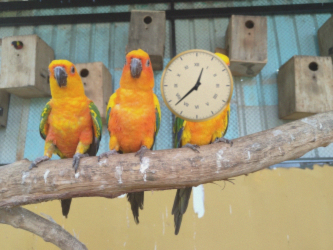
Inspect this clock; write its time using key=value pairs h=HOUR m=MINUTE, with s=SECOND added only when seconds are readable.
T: h=12 m=38
